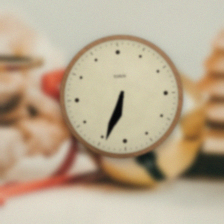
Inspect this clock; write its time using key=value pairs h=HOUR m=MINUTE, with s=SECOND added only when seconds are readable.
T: h=6 m=34
